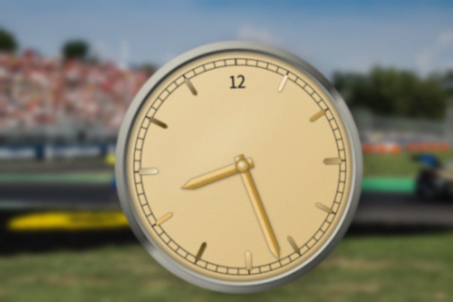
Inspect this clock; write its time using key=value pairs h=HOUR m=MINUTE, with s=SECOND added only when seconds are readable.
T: h=8 m=27
